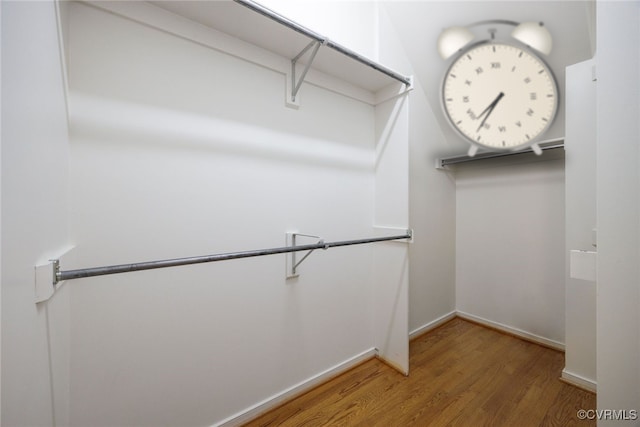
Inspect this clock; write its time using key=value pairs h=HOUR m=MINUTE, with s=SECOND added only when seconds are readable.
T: h=7 m=36
